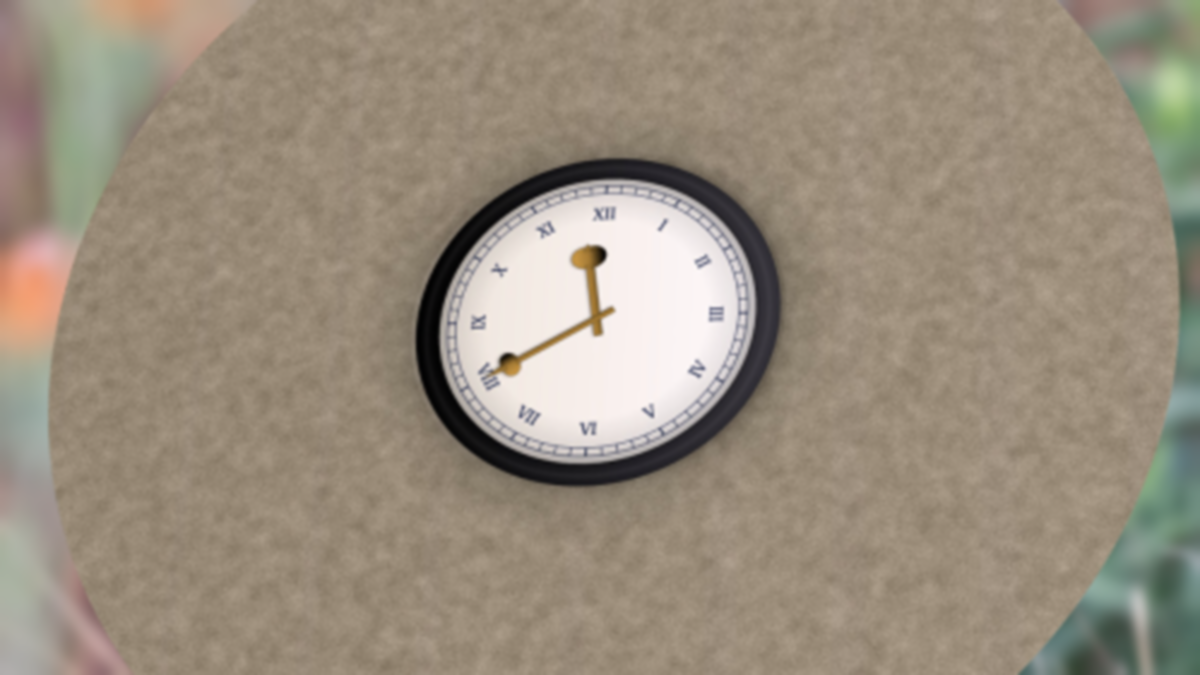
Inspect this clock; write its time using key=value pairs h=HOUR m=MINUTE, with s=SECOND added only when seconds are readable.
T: h=11 m=40
